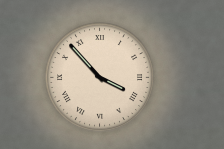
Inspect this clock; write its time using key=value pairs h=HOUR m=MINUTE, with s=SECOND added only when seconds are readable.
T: h=3 m=53
